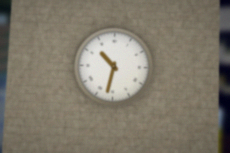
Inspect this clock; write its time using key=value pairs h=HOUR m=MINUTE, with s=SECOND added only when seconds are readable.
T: h=10 m=32
